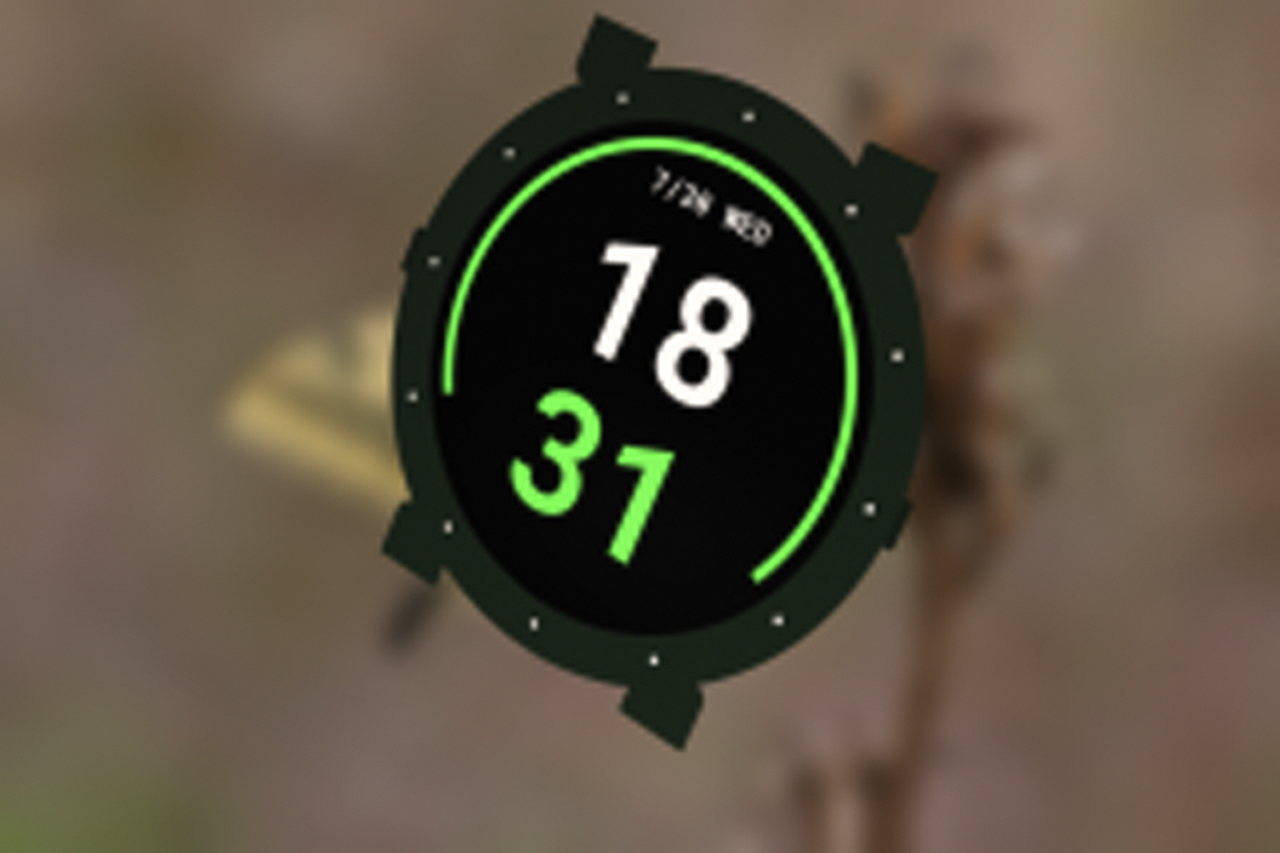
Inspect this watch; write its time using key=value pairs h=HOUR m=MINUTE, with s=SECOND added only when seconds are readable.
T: h=18 m=31
